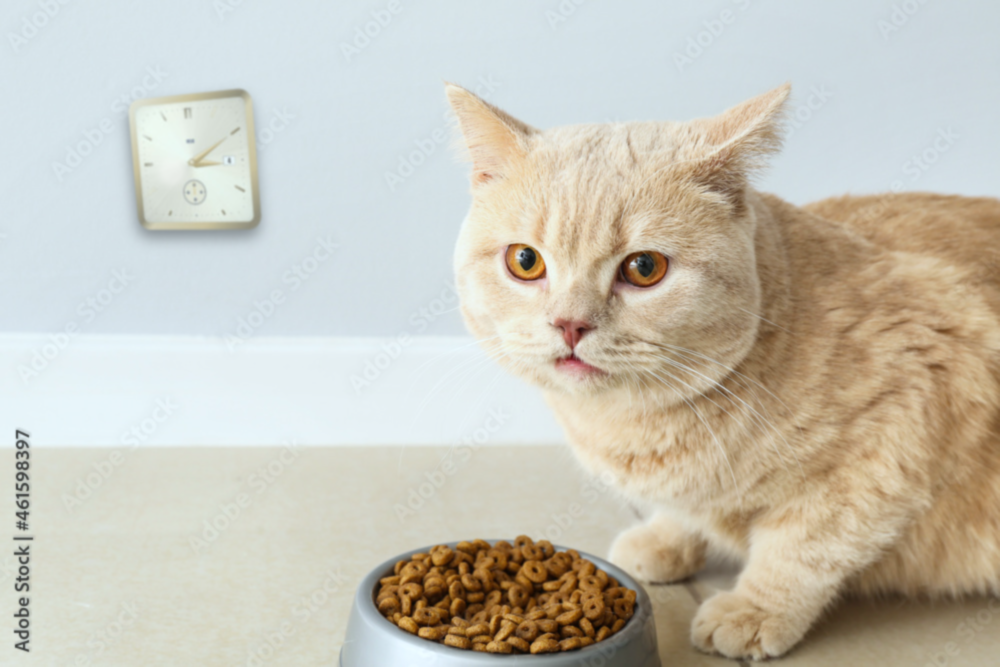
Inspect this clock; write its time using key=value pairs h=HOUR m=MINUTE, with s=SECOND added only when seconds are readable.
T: h=3 m=10
